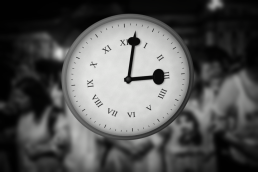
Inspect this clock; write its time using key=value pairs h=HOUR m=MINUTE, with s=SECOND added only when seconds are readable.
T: h=3 m=2
